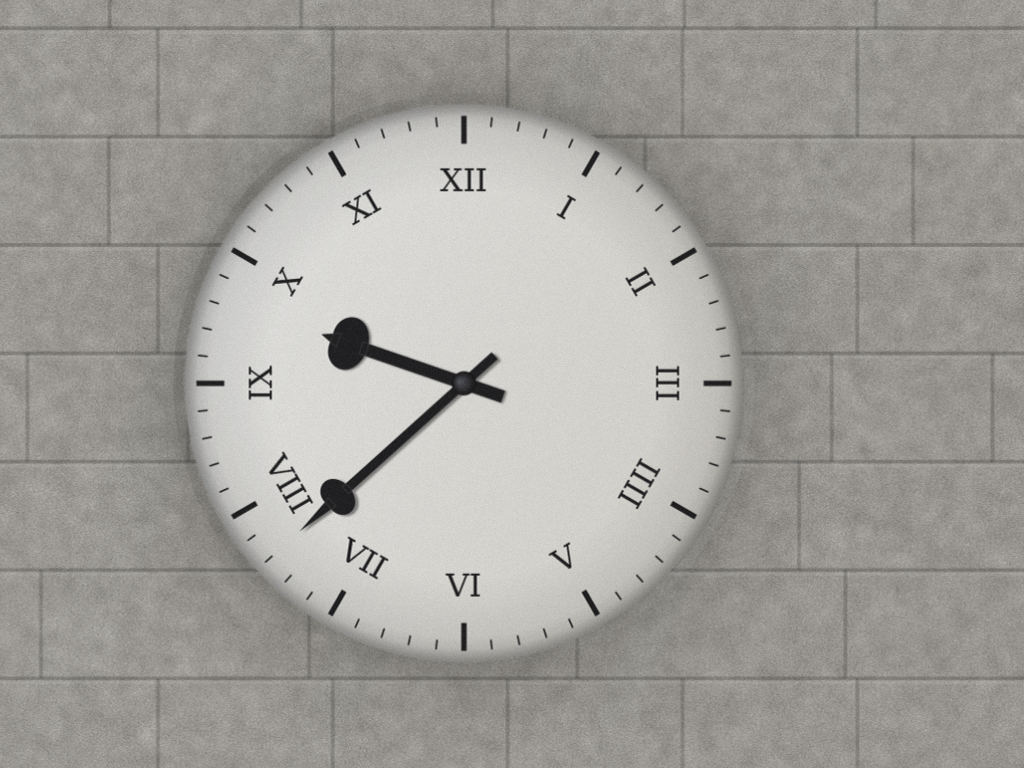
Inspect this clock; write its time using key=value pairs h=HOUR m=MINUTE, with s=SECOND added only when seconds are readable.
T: h=9 m=38
